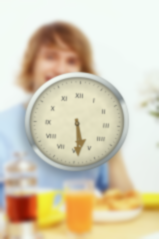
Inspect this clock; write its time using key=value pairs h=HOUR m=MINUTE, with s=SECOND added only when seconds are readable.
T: h=5 m=29
